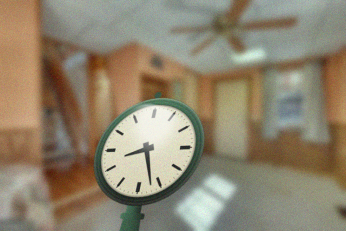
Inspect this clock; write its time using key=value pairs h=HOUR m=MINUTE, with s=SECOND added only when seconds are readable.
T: h=8 m=27
